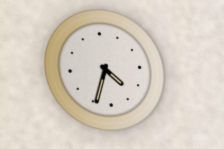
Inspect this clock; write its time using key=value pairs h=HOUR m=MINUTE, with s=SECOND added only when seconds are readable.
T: h=4 m=34
